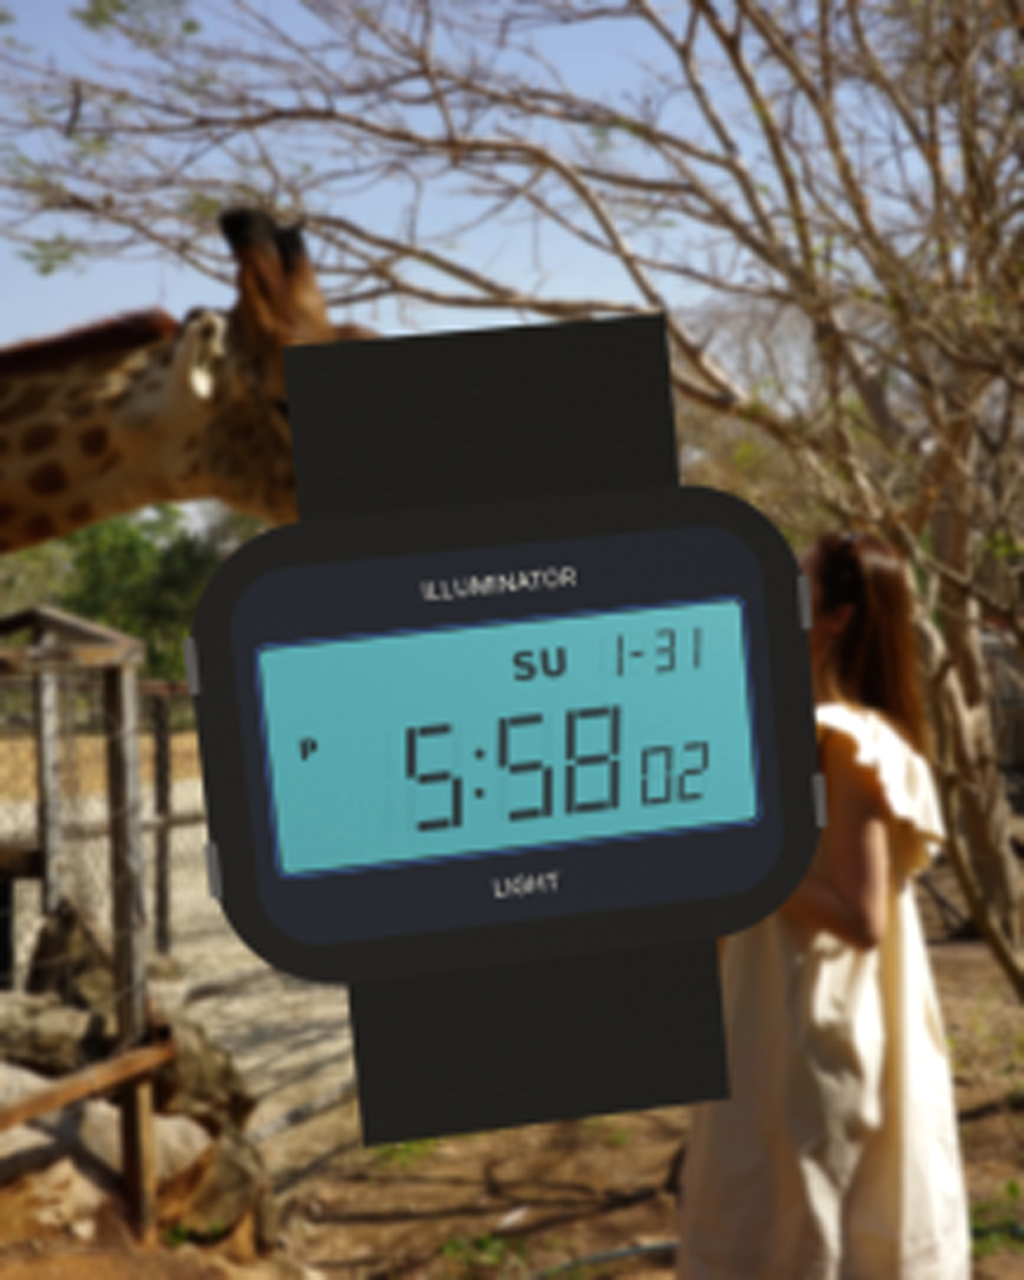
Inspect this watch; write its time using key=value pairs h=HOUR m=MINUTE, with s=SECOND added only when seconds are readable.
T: h=5 m=58 s=2
